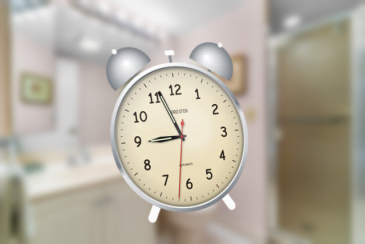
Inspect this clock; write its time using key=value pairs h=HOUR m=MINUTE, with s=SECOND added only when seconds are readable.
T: h=8 m=56 s=32
